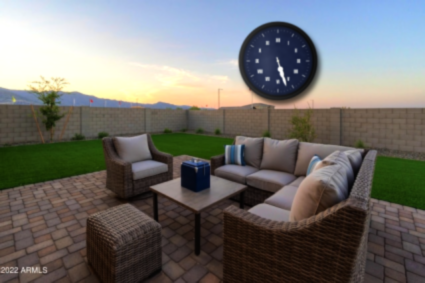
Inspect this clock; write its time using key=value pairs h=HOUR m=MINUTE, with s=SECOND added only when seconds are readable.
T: h=5 m=27
